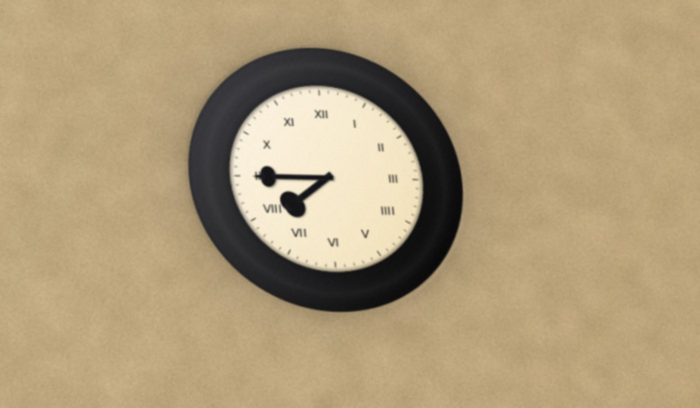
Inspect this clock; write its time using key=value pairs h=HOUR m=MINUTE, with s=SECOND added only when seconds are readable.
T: h=7 m=45
